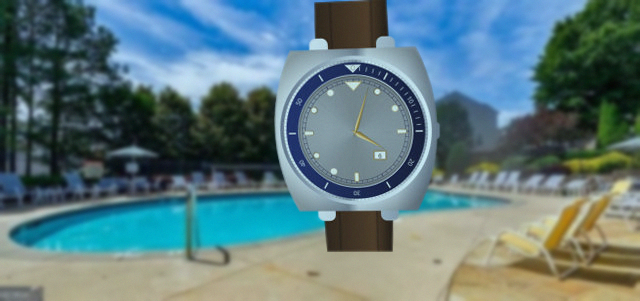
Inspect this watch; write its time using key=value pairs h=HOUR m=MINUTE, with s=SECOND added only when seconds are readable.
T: h=4 m=3
